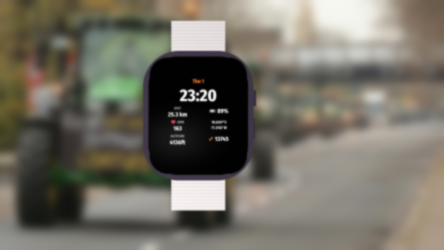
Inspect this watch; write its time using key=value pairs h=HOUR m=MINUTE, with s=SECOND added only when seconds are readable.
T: h=23 m=20
